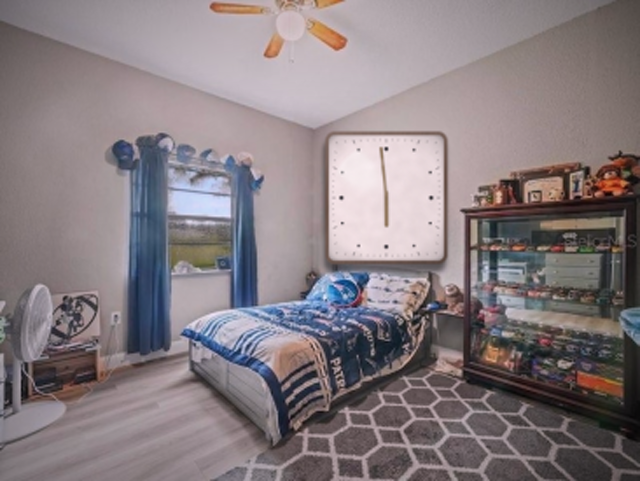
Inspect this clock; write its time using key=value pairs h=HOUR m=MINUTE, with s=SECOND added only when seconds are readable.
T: h=5 m=59
